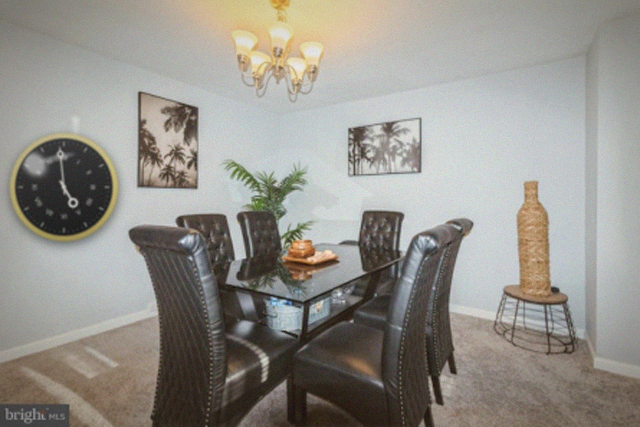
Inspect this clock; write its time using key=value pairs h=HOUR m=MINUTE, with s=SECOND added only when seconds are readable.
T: h=4 m=59
